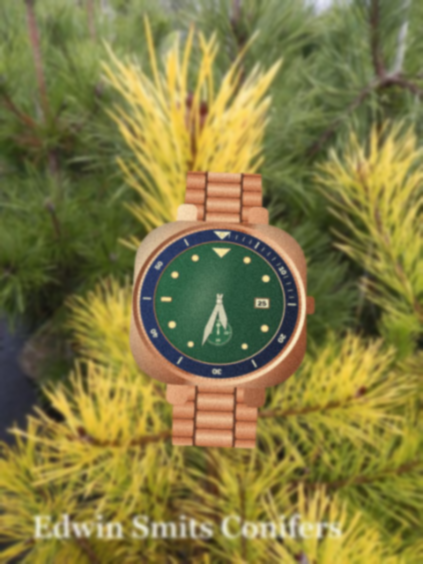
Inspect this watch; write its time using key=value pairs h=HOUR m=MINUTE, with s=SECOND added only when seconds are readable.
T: h=5 m=33
